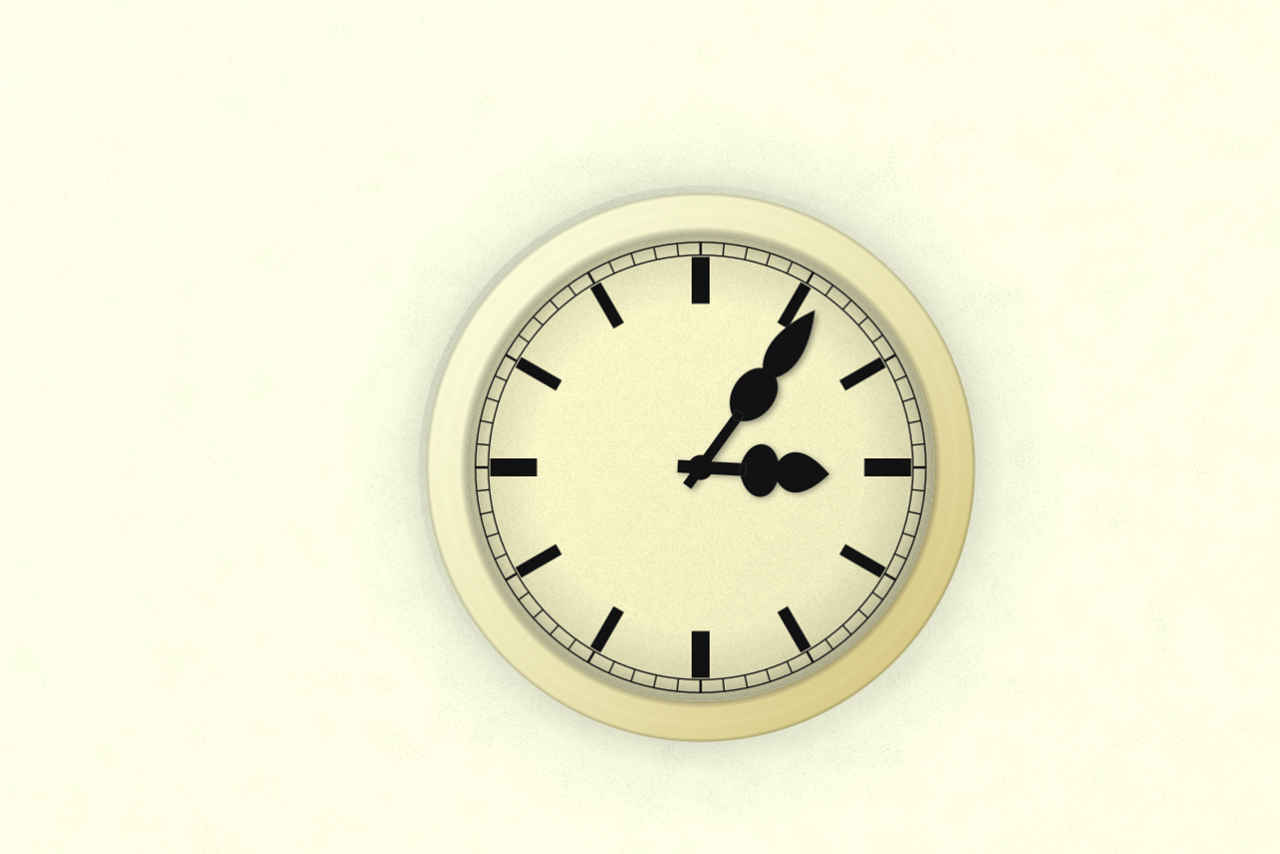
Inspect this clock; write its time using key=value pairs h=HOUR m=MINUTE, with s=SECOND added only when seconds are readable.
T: h=3 m=6
